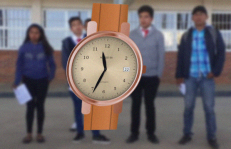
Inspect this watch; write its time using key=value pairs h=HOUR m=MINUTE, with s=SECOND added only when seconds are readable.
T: h=11 m=34
